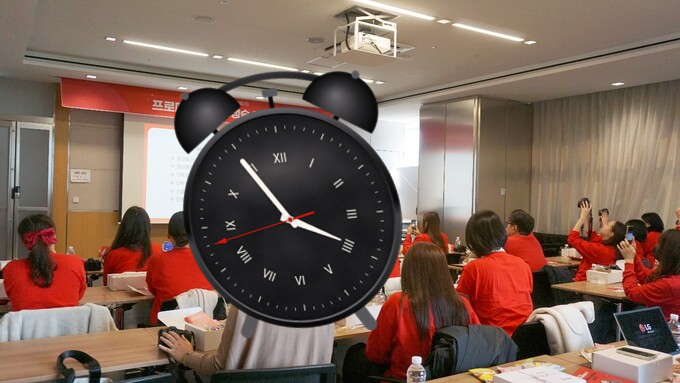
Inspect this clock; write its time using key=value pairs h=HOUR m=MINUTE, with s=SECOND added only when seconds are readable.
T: h=3 m=54 s=43
